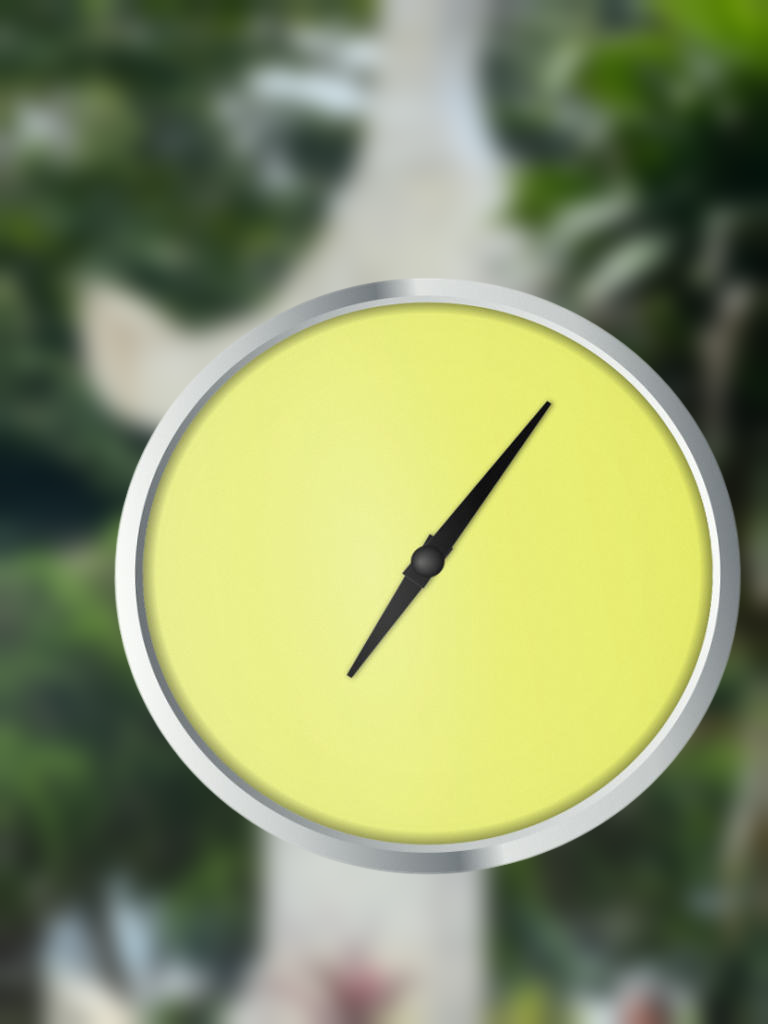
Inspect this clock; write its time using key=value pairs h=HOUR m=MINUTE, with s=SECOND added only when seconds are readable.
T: h=7 m=6
